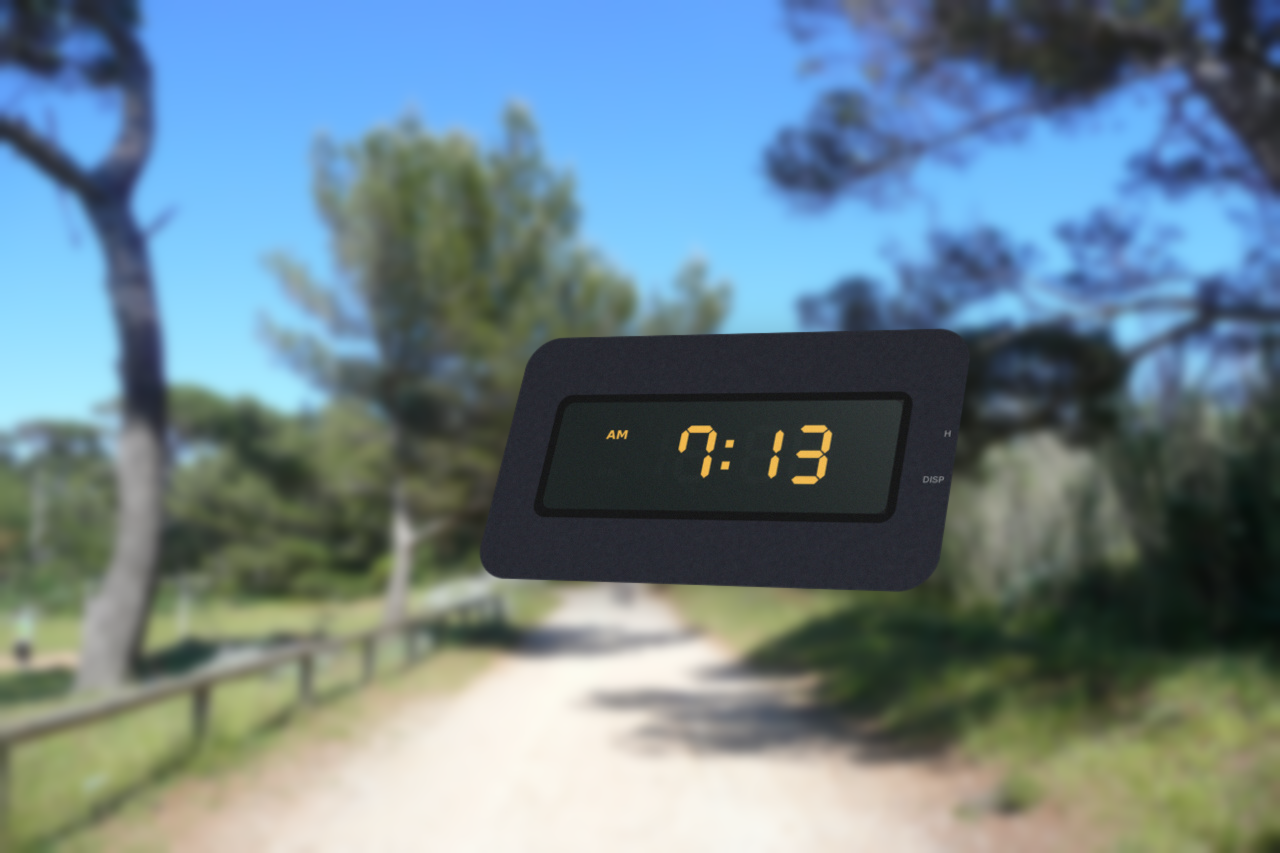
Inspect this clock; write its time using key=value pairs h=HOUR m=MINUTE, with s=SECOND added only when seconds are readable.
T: h=7 m=13
